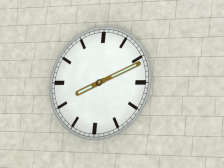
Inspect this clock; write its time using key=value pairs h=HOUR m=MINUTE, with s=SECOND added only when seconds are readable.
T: h=8 m=11
